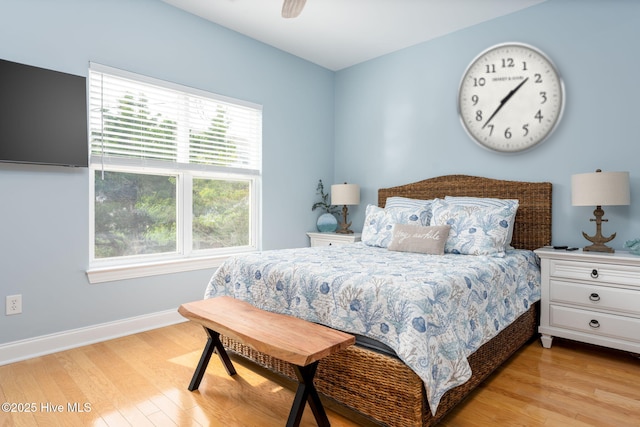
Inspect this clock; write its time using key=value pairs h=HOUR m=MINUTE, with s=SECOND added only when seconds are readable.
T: h=1 m=37
